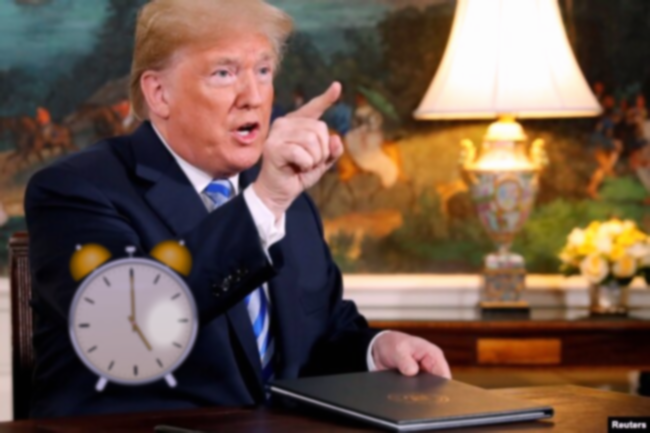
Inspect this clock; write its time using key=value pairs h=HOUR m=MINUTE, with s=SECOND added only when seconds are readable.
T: h=5 m=0
